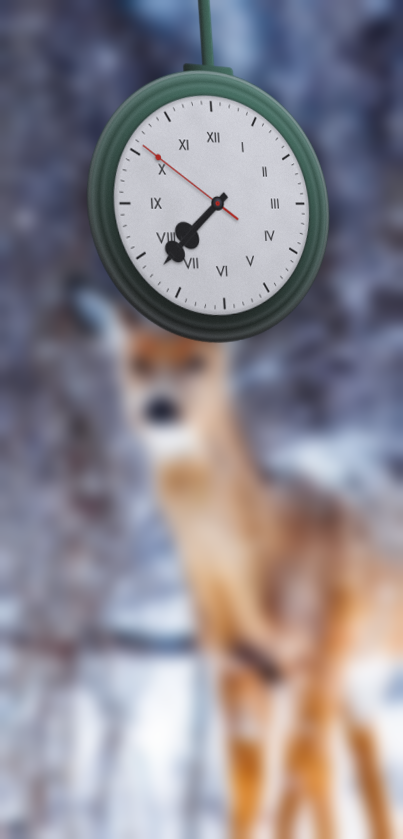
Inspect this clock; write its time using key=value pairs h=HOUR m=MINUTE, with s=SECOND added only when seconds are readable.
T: h=7 m=37 s=51
